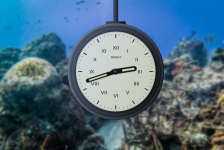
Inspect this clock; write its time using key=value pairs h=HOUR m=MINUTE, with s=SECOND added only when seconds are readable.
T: h=2 m=42
